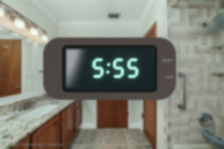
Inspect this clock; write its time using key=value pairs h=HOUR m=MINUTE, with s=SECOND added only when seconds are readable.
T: h=5 m=55
